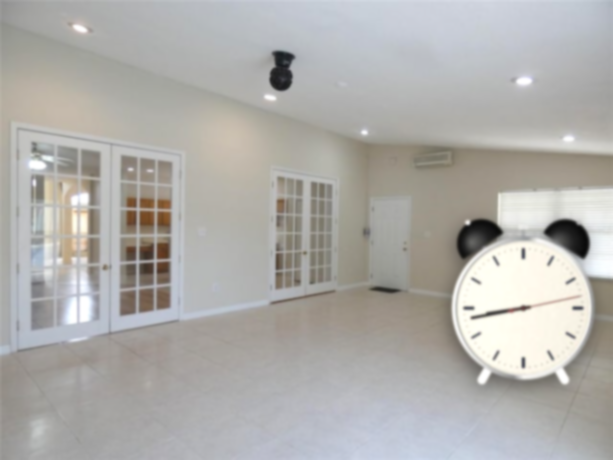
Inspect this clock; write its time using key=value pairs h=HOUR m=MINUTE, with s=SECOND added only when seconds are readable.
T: h=8 m=43 s=13
